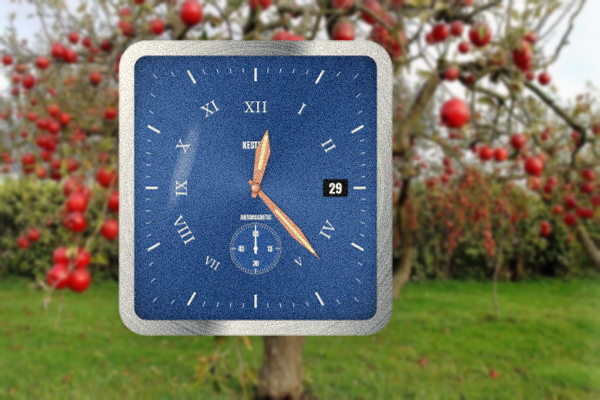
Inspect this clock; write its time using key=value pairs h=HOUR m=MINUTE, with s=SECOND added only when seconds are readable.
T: h=12 m=23
